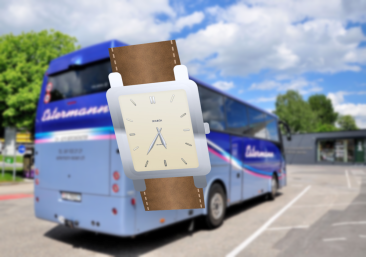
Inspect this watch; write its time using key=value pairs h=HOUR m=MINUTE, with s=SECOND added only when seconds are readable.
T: h=5 m=36
